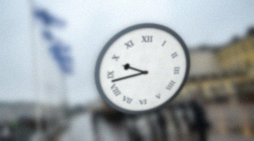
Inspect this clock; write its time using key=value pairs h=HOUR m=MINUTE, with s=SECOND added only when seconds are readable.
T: h=9 m=43
